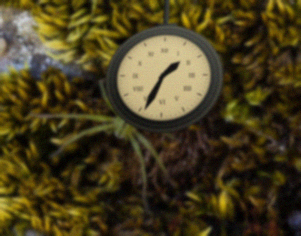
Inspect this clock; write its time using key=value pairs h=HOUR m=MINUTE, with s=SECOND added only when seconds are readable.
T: h=1 m=34
